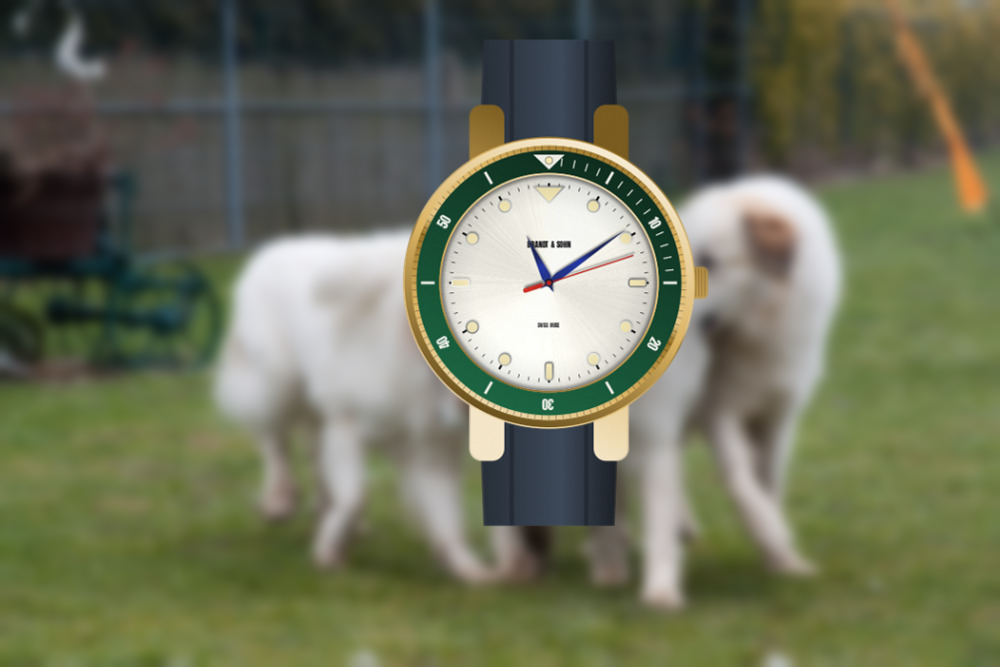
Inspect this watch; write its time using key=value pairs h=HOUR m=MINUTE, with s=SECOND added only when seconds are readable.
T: h=11 m=9 s=12
